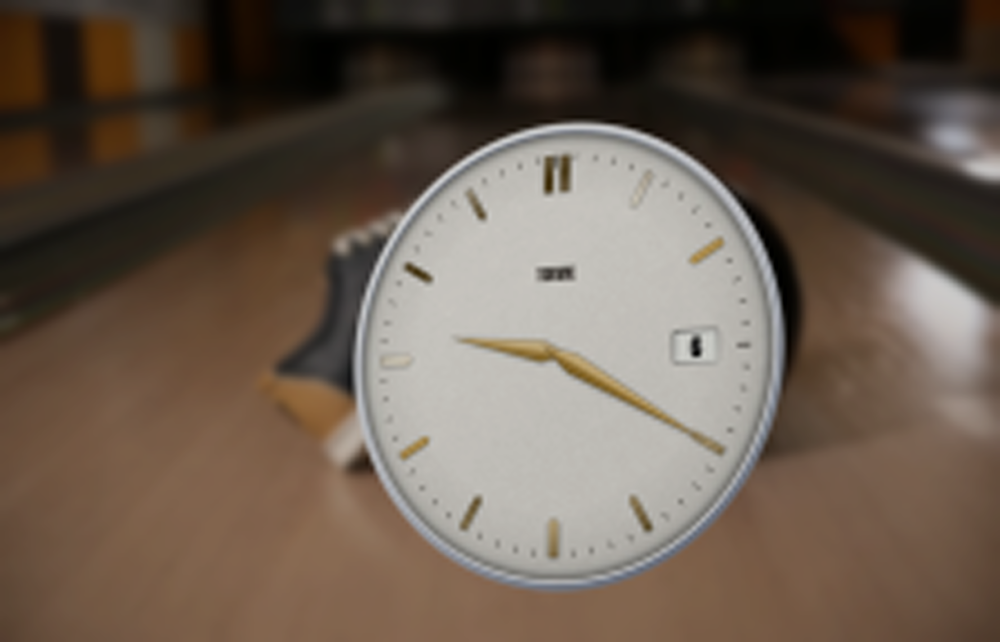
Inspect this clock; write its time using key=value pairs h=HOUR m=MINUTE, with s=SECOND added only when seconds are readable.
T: h=9 m=20
